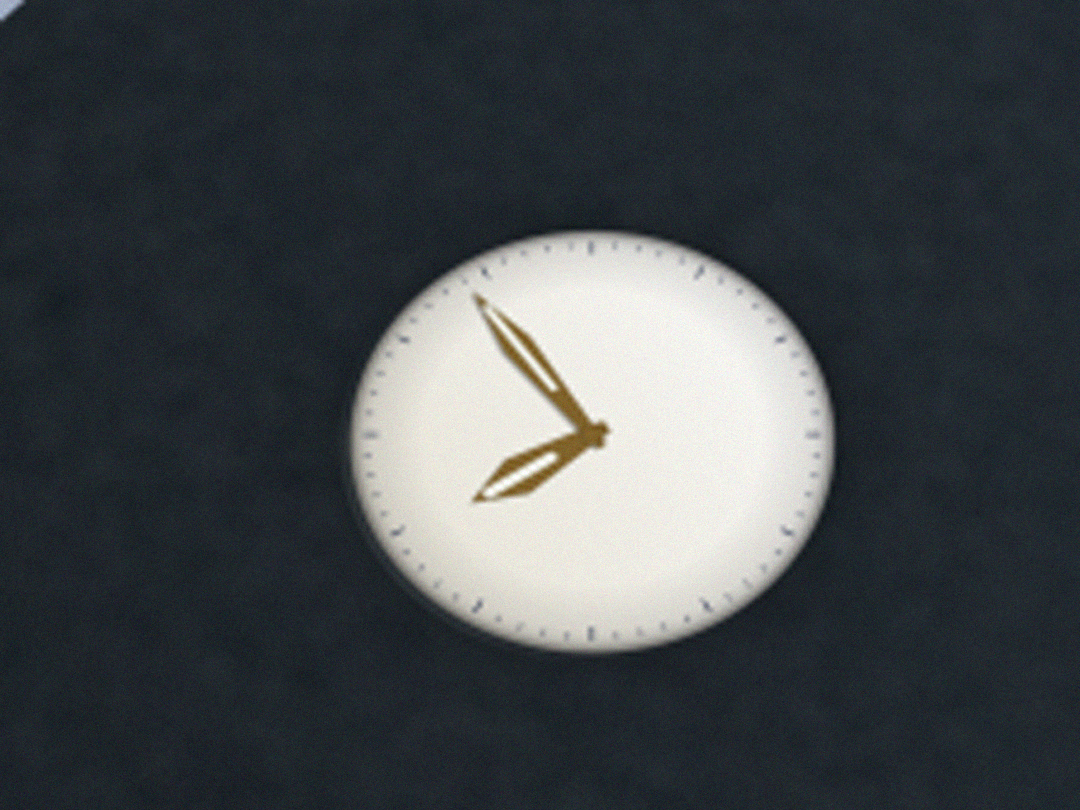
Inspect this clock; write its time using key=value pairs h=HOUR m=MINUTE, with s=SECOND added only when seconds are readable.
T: h=7 m=54
